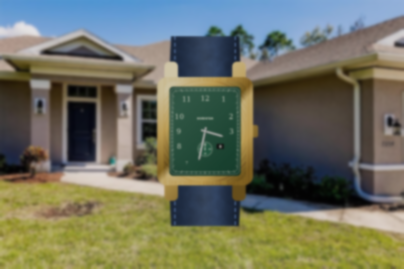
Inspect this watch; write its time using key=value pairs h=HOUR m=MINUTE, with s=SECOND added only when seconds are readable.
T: h=3 m=32
